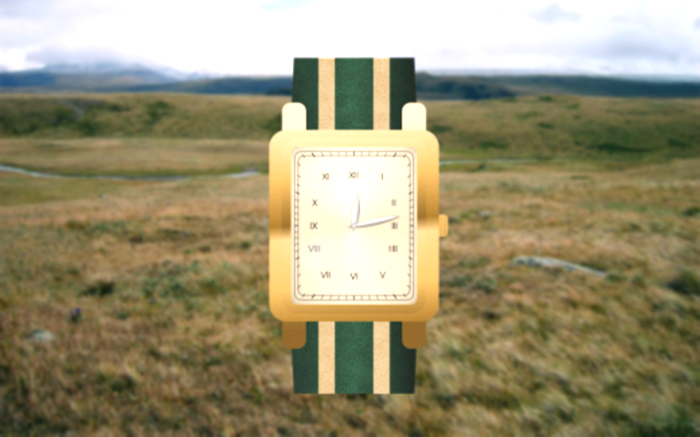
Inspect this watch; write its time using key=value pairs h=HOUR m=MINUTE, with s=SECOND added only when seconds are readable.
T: h=12 m=13
